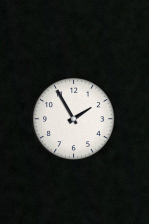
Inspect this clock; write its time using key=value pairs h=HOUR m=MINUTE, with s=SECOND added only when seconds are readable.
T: h=1 m=55
